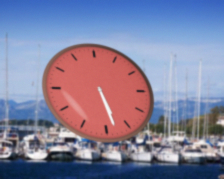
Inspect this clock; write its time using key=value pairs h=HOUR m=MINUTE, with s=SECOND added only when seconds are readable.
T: h=5 m=28
